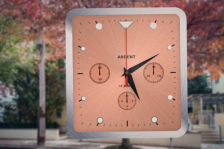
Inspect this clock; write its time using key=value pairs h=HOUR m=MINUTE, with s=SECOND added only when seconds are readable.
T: h=5 m=10
